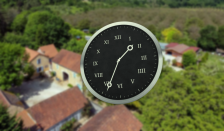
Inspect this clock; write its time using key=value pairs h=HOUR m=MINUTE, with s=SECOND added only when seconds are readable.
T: h=1 m=34
